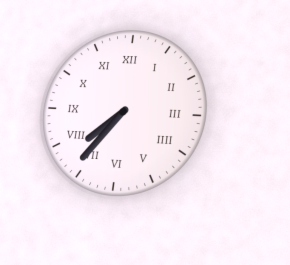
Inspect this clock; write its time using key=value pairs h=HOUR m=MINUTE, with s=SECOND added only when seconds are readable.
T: h=7 m=36
